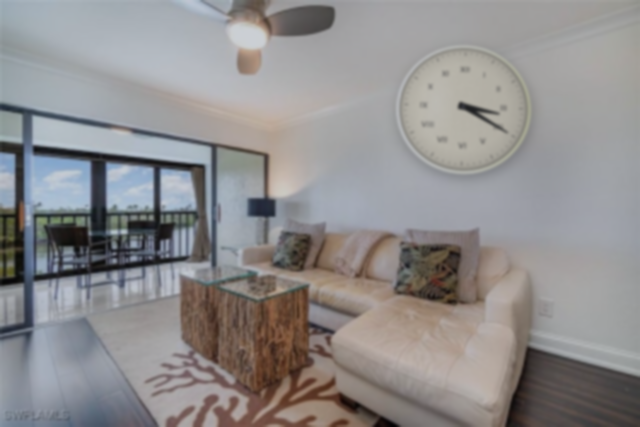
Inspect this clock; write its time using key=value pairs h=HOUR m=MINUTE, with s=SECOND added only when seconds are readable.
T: h=3 m=20
